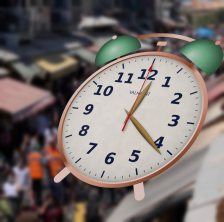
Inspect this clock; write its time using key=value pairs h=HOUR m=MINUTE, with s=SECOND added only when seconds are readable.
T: h=12 m=21 s=0
